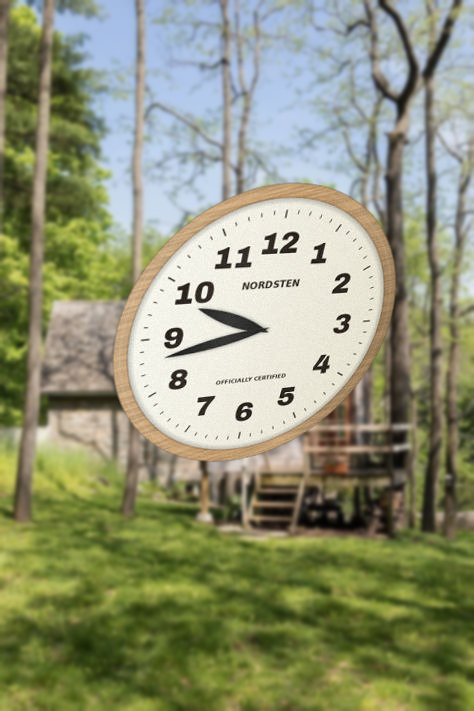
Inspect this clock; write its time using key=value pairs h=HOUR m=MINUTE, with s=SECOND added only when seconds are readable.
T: h=9 m=43
